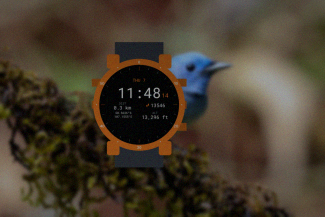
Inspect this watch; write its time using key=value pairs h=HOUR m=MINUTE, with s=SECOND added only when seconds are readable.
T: h=11 m=48
